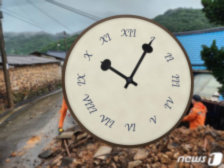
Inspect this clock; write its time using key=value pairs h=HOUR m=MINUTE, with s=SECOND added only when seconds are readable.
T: h=10 m=5
